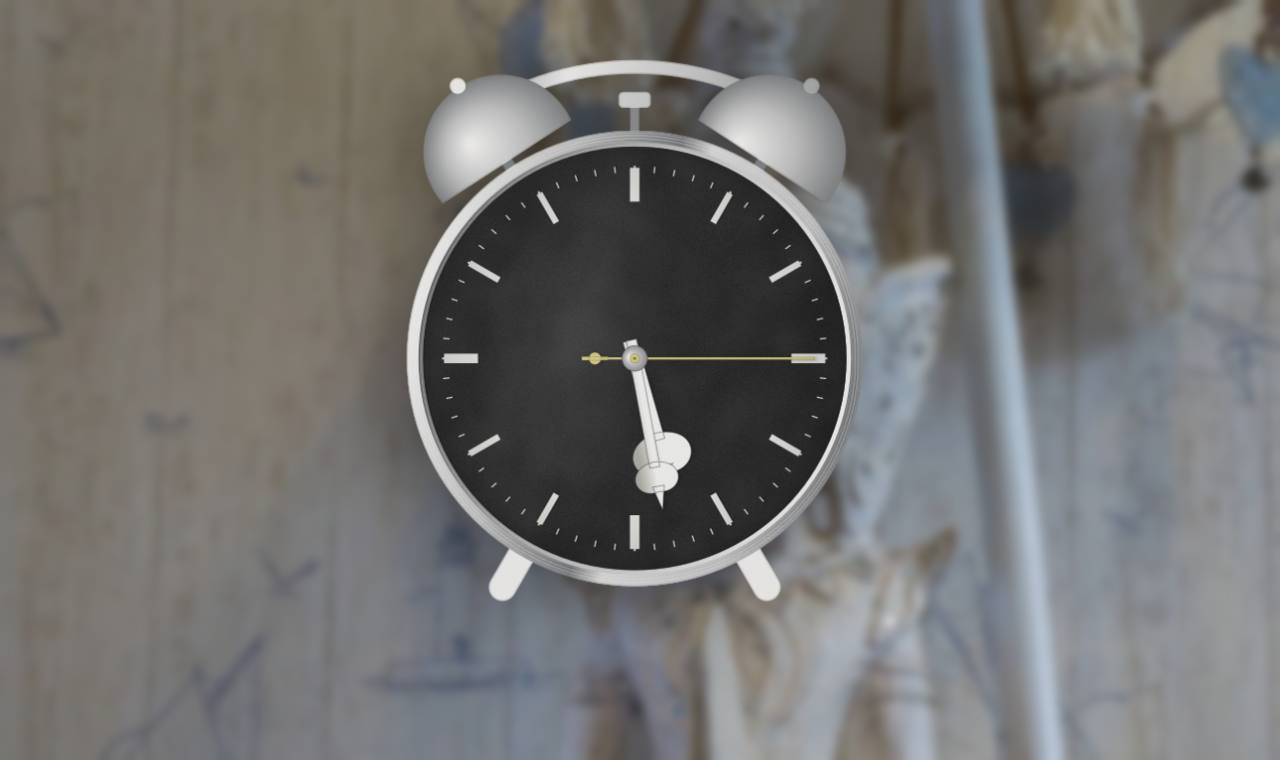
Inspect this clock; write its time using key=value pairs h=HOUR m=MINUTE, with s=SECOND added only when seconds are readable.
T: h=5 m=28 s=15
